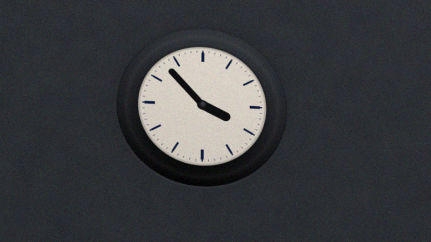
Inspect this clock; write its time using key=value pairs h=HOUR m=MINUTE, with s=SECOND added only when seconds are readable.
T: h=3 m=53
